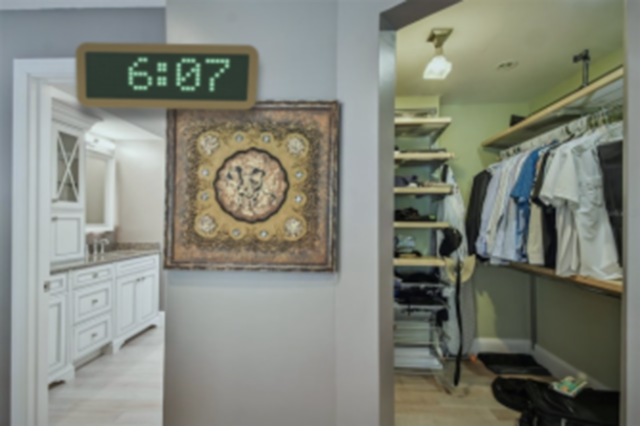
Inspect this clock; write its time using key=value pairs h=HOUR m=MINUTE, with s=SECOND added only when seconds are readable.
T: h=6 m=7
